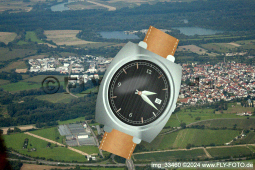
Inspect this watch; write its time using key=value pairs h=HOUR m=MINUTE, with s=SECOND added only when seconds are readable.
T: h=2 m=18
